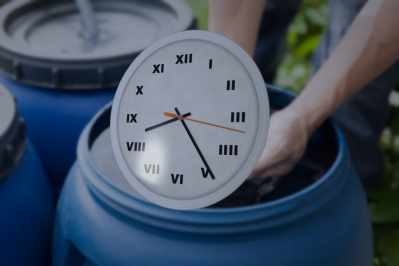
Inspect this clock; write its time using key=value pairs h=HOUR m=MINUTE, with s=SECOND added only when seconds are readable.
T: h=8 m=24 s=17
